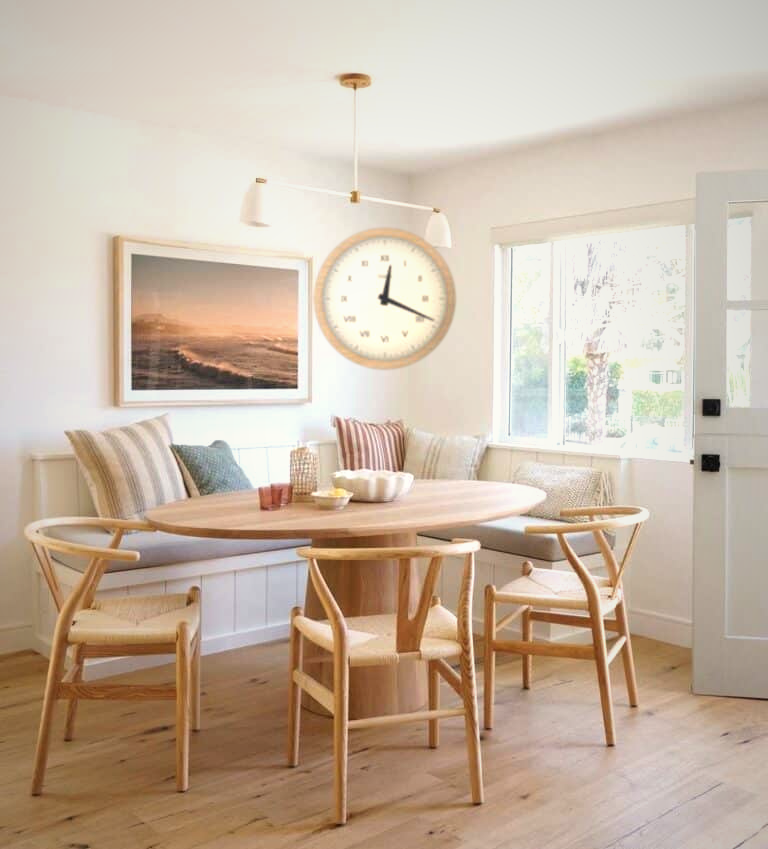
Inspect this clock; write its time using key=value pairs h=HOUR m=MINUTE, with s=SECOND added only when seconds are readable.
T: h=12 m=19
